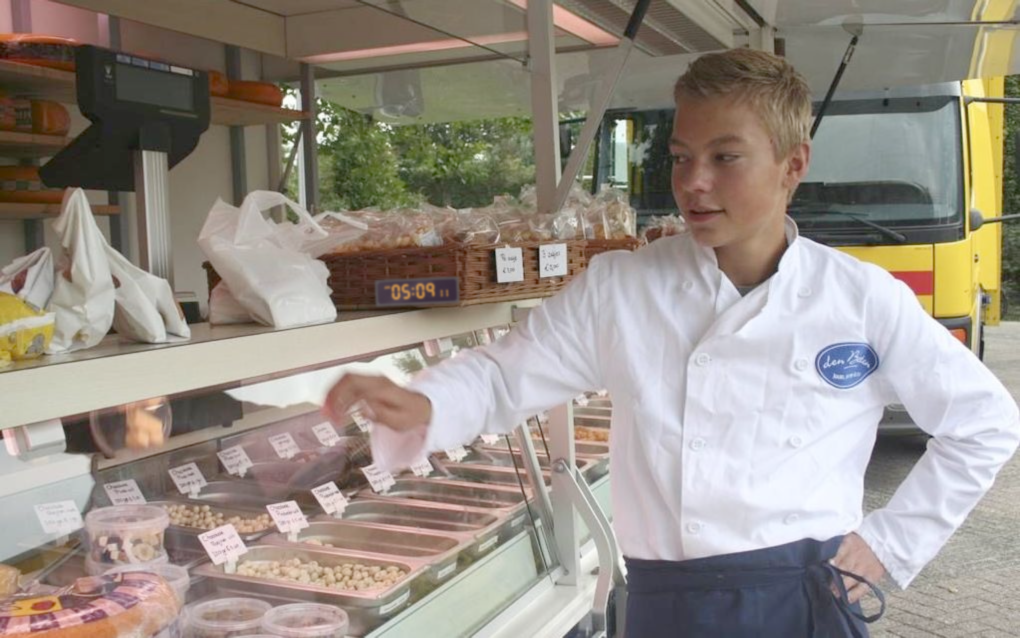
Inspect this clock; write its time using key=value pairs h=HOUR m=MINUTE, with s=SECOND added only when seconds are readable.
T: h=5 m=9
